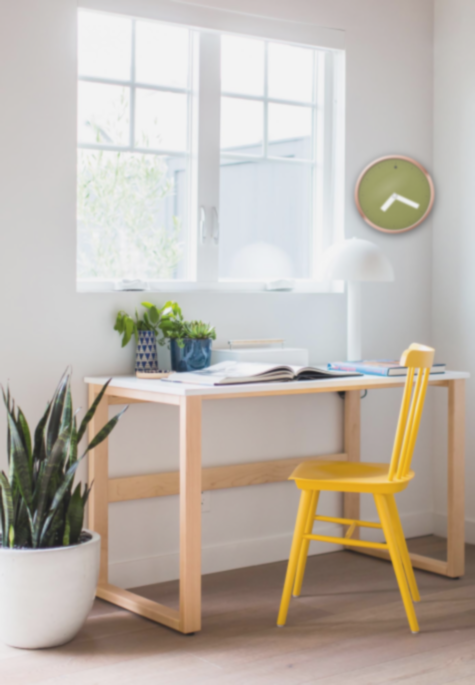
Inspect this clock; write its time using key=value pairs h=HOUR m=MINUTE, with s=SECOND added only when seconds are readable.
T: h=7 m=19
